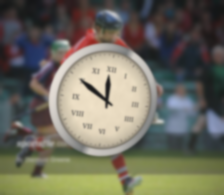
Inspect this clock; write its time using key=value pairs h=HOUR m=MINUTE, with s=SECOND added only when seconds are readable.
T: h=11 m=50
